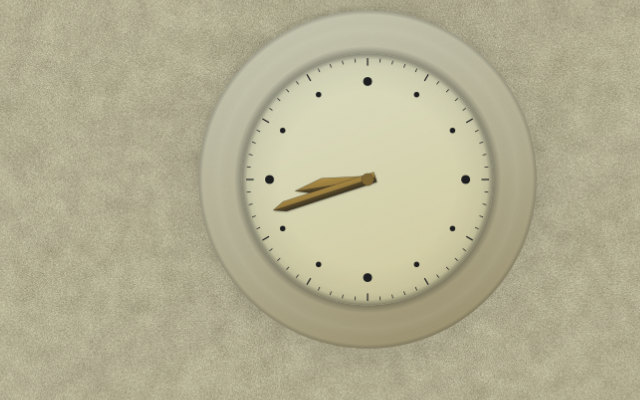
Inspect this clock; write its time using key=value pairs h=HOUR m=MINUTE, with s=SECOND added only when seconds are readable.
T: h=8 m=42
